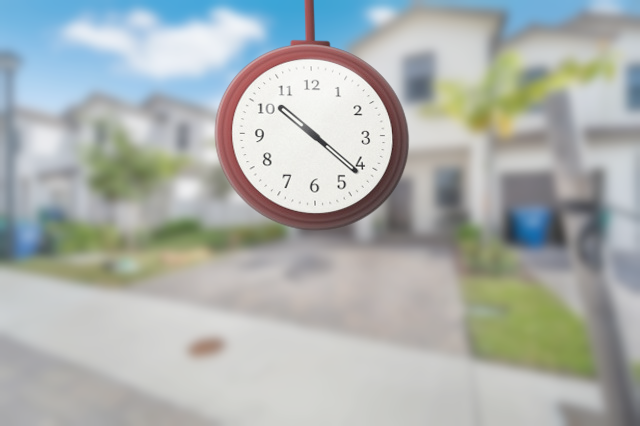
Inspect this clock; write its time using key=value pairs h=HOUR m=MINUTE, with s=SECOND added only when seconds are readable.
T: h=10 m=22
